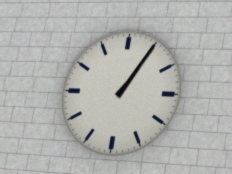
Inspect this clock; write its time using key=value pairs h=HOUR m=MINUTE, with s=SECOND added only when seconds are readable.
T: h=1 m=5
